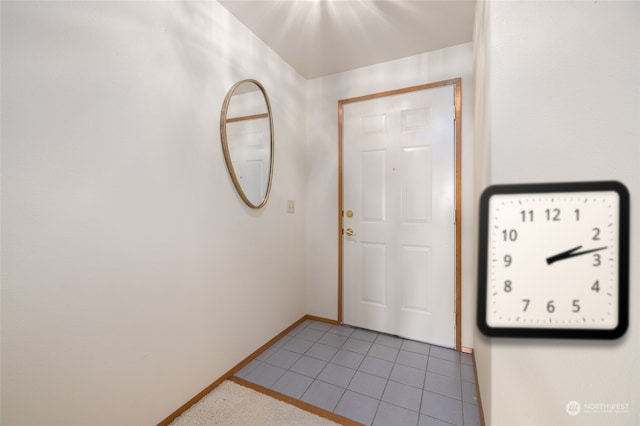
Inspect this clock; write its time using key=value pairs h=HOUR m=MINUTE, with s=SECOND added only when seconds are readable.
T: h=2 m=13
